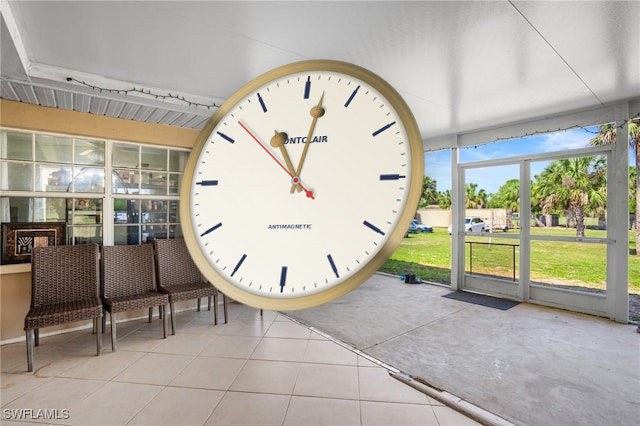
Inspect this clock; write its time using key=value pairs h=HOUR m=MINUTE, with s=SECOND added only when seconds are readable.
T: h=11 m=1 s=52
